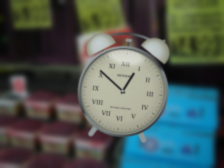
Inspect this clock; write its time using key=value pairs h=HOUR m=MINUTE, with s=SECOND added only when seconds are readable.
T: h=12 m=51
